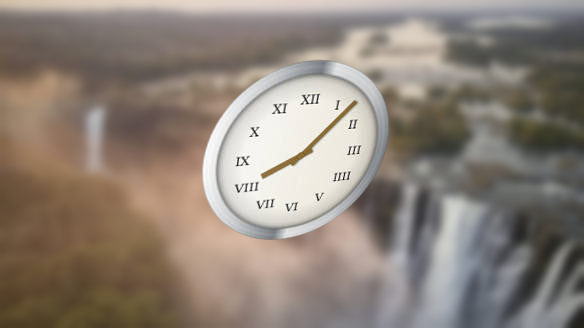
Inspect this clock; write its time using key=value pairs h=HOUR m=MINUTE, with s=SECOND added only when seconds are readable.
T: h=8 m=7
